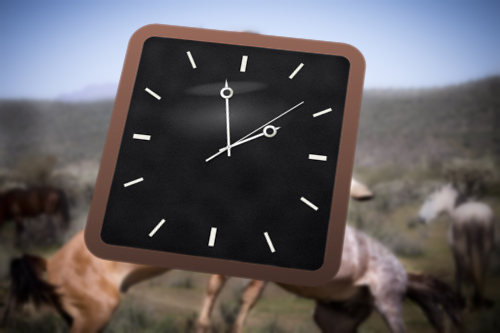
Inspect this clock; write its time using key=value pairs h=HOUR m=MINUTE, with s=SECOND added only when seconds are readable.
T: h=1 m=58 s=8
